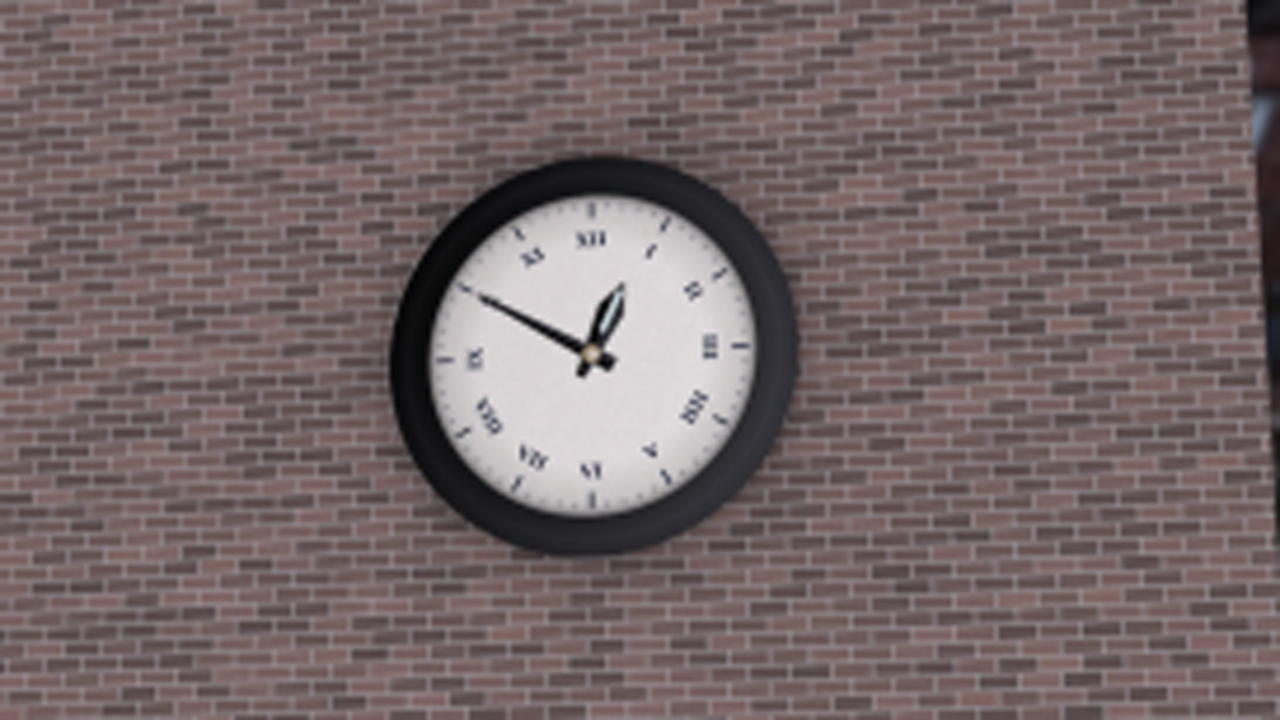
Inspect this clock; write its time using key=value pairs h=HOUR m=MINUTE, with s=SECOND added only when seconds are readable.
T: h=12 m=50
